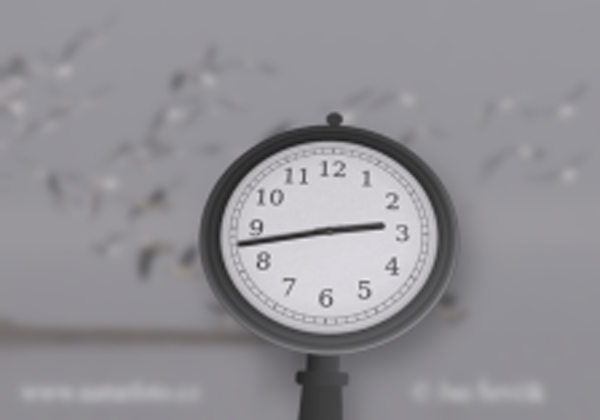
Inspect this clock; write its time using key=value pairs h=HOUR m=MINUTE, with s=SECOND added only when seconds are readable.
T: h=2 m=43
